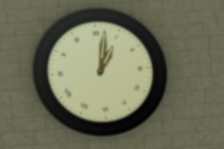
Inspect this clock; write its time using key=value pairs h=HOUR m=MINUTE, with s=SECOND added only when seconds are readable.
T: h=1 m=2
